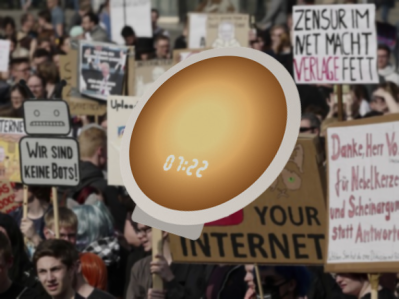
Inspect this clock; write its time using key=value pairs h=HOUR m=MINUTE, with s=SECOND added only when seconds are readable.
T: h=7 m=22
